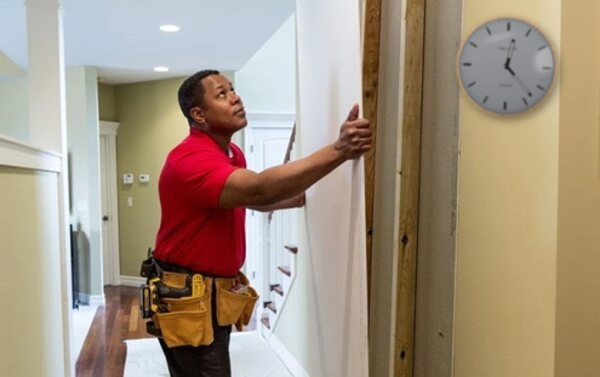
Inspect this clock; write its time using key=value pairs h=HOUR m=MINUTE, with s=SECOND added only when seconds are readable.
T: h=12 m=23
